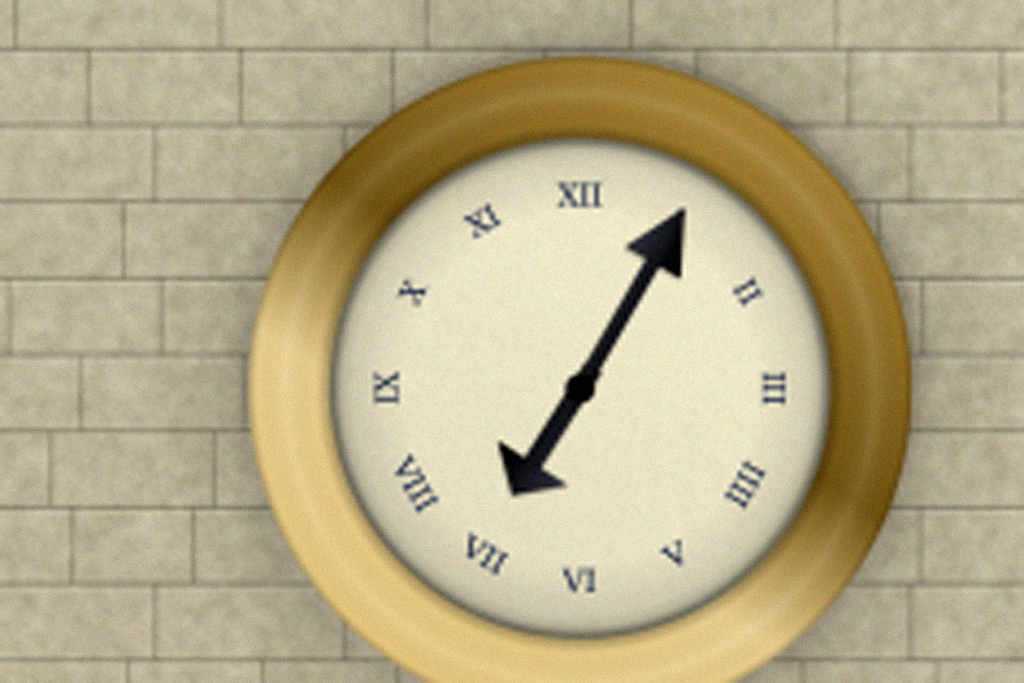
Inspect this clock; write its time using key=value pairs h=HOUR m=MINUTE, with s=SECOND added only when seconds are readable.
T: h=7 m=5
